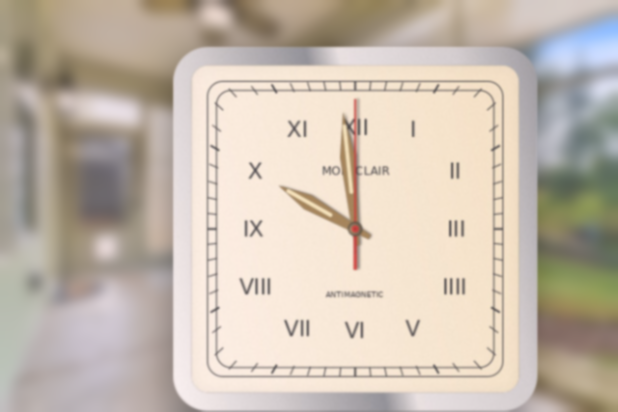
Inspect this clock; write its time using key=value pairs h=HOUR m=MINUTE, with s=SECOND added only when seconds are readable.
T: h=9 m=59 s=0
